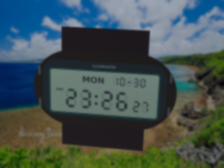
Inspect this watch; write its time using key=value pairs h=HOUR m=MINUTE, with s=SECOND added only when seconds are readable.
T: h=23 m=26 s=27
